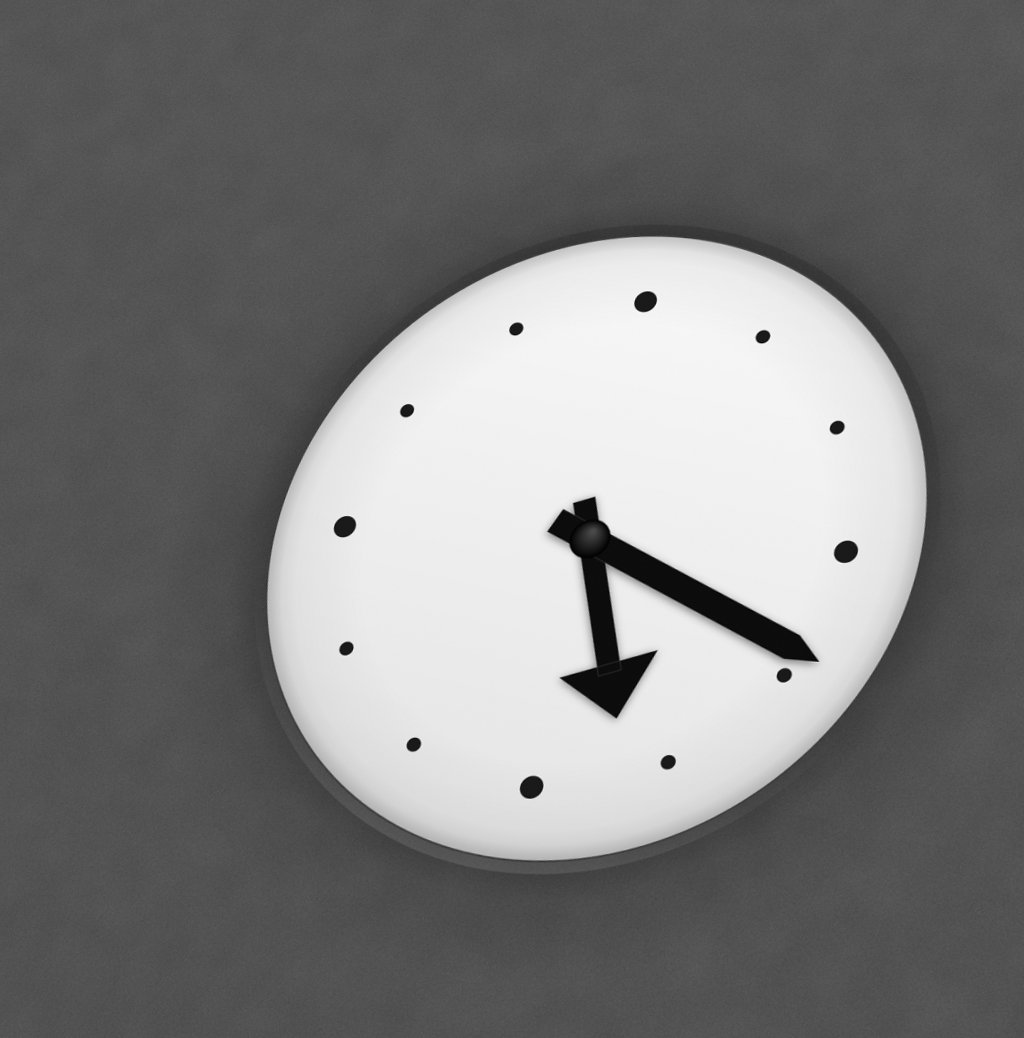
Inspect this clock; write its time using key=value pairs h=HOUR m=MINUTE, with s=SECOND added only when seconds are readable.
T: h=5 m=19
